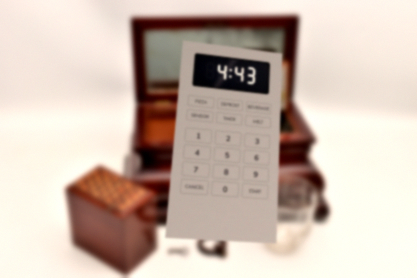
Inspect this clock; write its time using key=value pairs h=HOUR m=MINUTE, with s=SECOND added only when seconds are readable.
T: h=4 m=43
